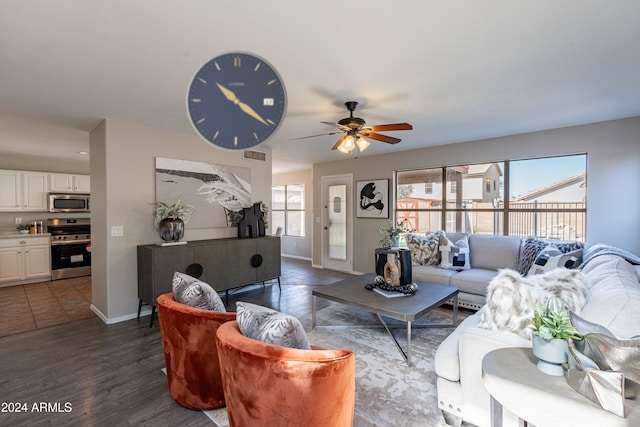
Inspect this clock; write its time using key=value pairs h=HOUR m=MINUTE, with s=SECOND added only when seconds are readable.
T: h=10 m=21
